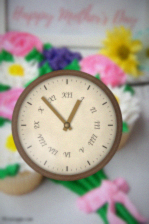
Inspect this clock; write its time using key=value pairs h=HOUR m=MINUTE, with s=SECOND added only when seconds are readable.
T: h=12 m=53
